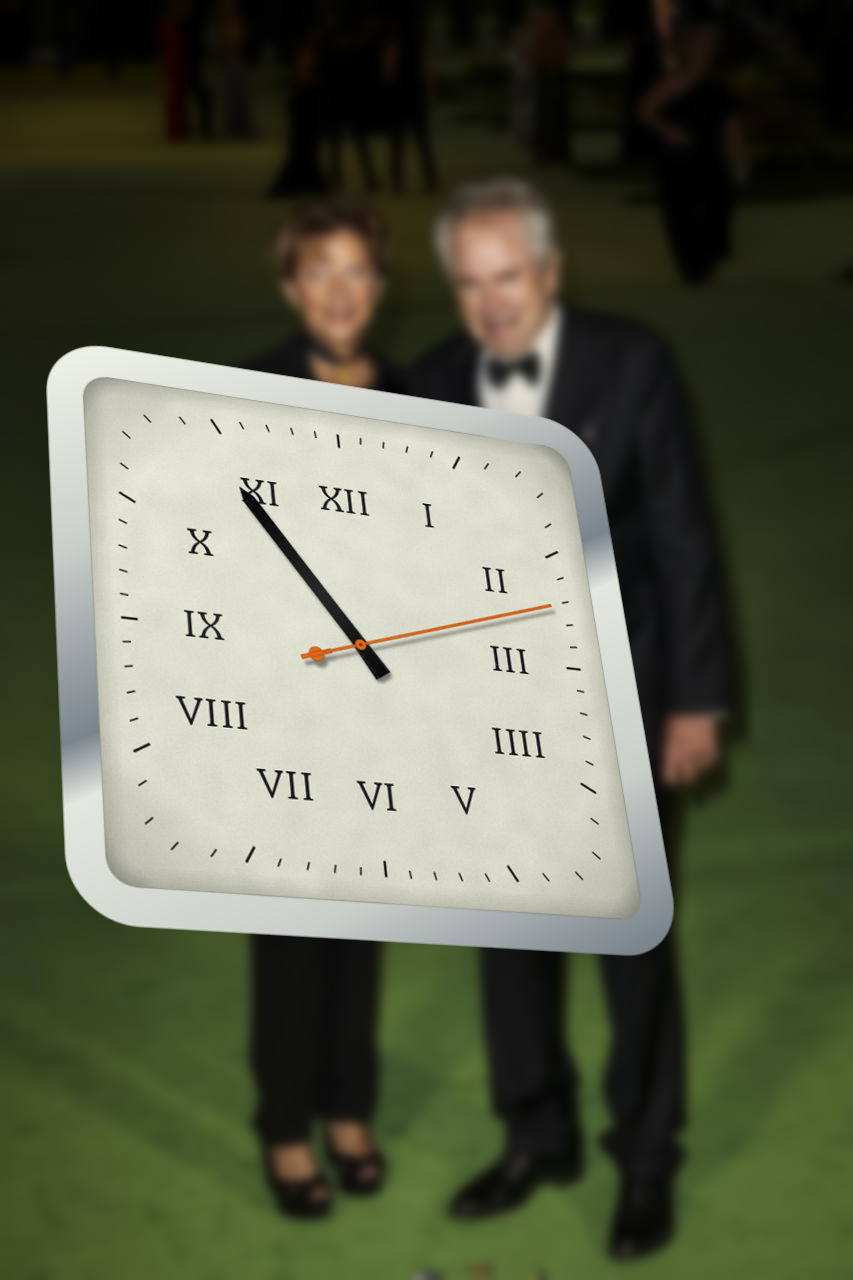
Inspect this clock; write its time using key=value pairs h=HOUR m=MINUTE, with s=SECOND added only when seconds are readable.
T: h=10 m=54 s=12
